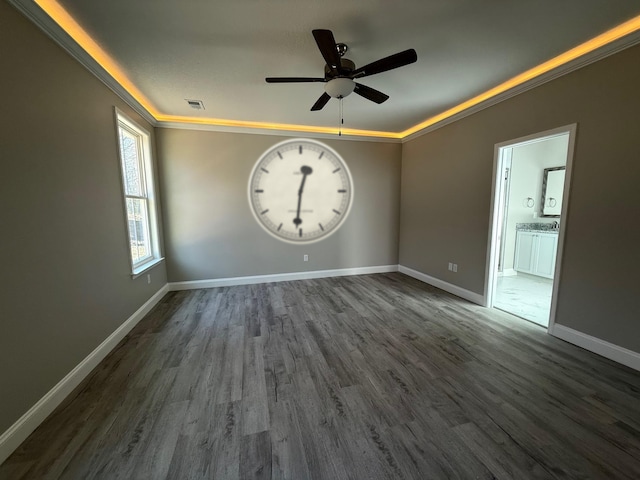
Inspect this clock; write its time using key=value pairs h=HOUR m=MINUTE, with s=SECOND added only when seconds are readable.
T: h=12 m=31
